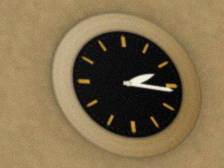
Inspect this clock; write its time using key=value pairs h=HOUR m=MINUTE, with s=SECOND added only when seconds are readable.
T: h=2 m=16
